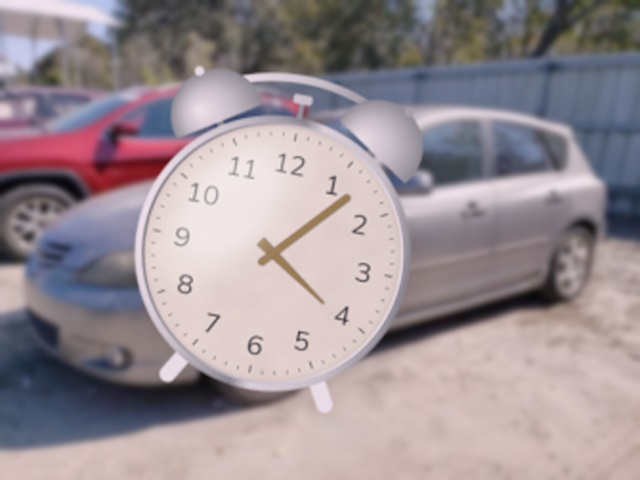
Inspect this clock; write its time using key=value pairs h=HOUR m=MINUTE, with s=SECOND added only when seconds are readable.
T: h=4 m=7
